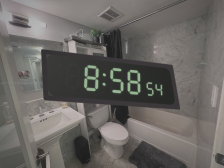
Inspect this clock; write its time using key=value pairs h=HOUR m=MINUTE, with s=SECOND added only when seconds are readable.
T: h=8 m=58 s=54
